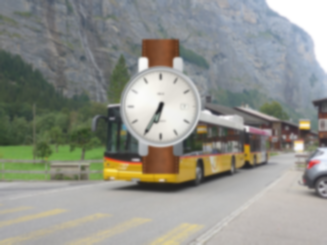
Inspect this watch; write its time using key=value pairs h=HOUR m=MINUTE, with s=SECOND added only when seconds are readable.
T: h=6 m=35
